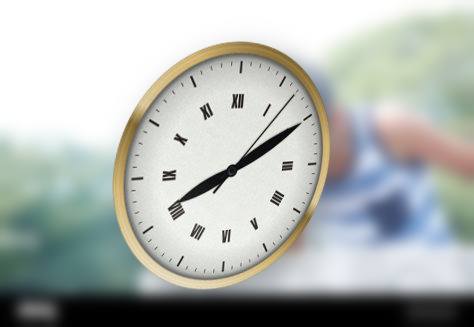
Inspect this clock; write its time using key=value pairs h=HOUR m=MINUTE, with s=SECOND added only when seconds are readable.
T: h=8 m=10 s=7
